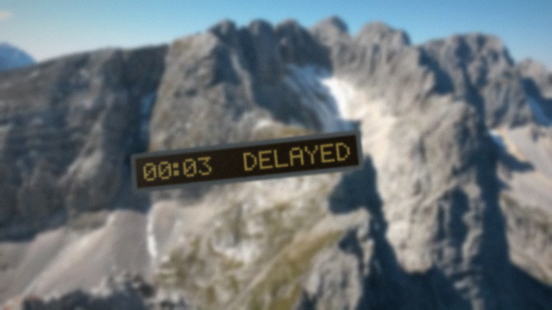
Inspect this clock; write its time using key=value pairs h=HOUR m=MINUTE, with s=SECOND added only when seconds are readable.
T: h=0 m=3
